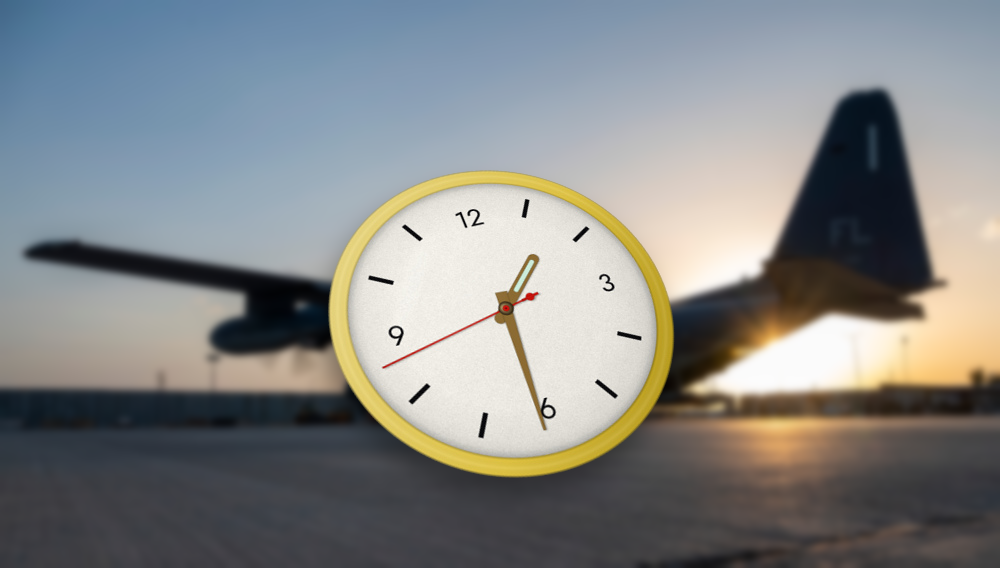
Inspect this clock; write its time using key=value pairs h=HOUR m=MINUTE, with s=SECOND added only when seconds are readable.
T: h=1 m=30 s=43
